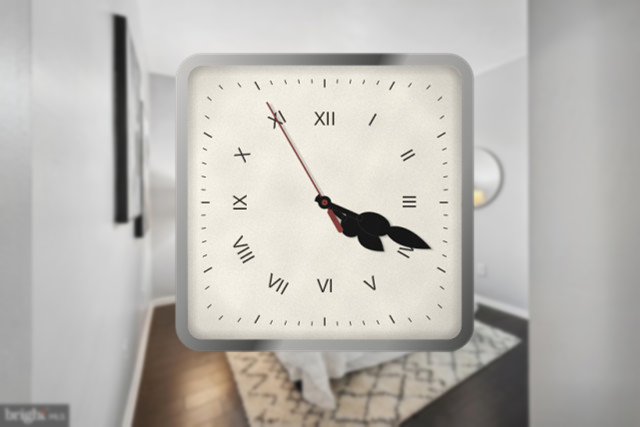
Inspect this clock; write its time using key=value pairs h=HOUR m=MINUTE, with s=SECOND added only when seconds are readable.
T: h=4 m=18 s=55
